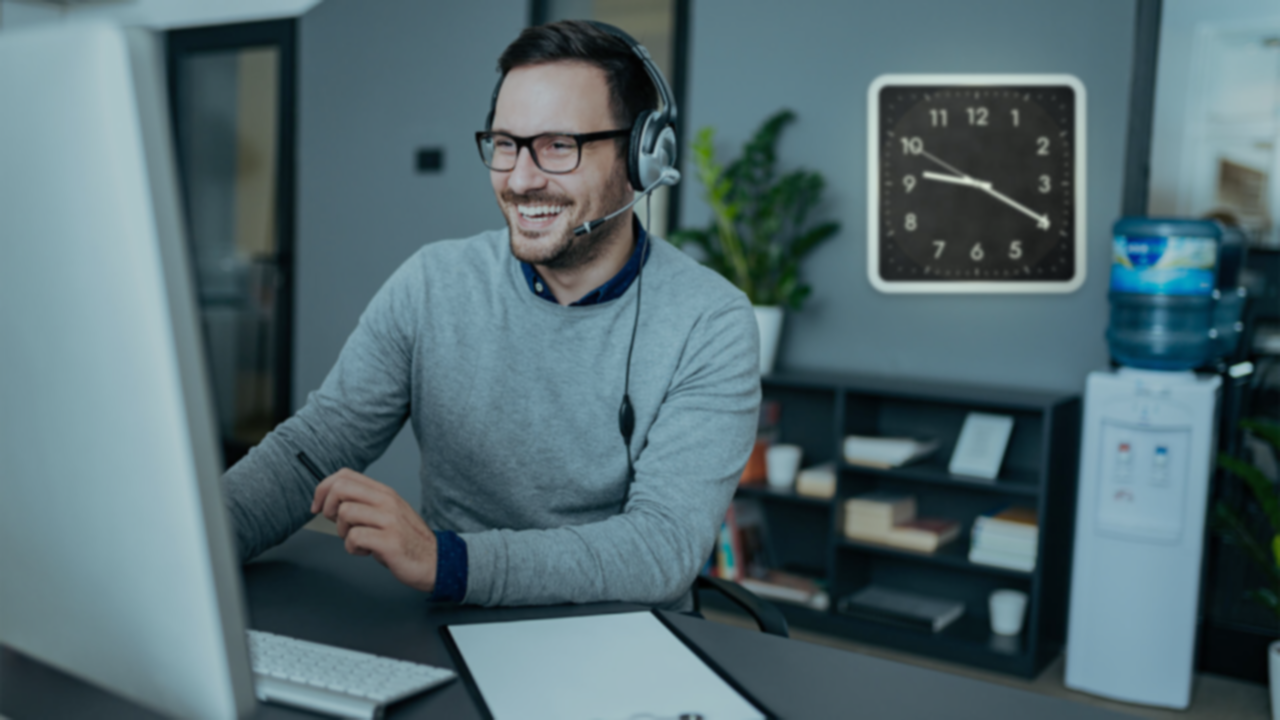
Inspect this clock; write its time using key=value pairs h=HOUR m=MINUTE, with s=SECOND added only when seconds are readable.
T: h=9 m=19 s=50
